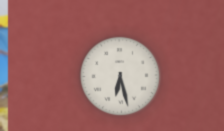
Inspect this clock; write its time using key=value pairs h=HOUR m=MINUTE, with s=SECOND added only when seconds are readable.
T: h=6 m=28
